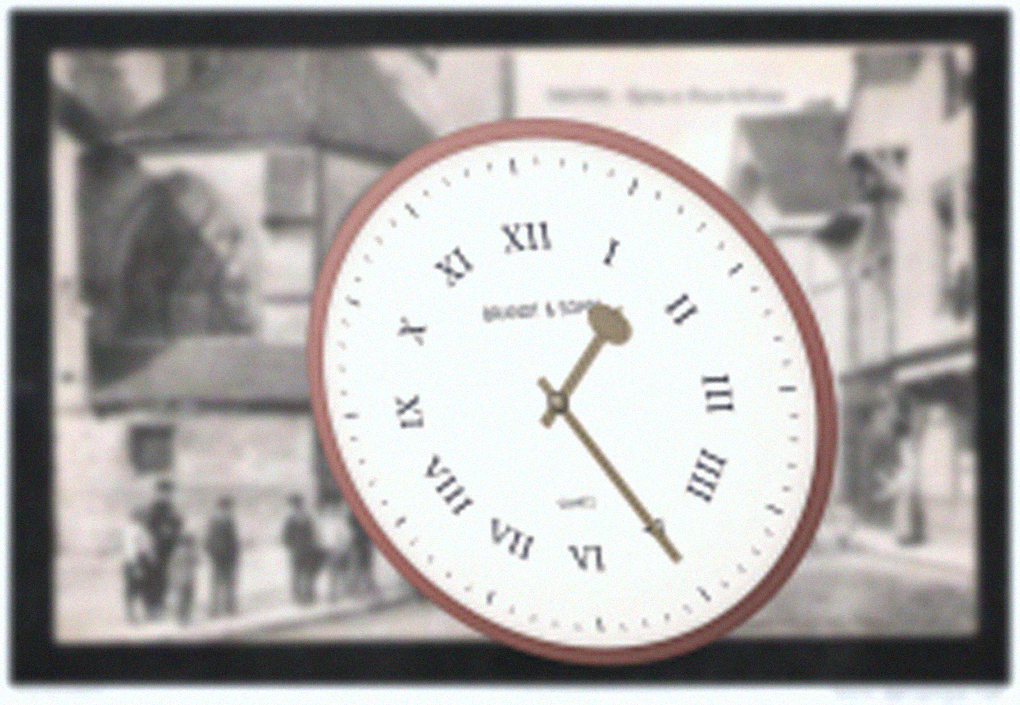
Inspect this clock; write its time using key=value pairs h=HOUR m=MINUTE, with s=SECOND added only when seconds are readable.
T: h=1 m=25
